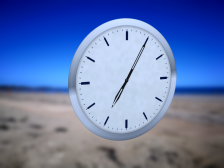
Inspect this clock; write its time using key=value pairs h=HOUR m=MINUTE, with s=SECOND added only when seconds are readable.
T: h=7 m=5
